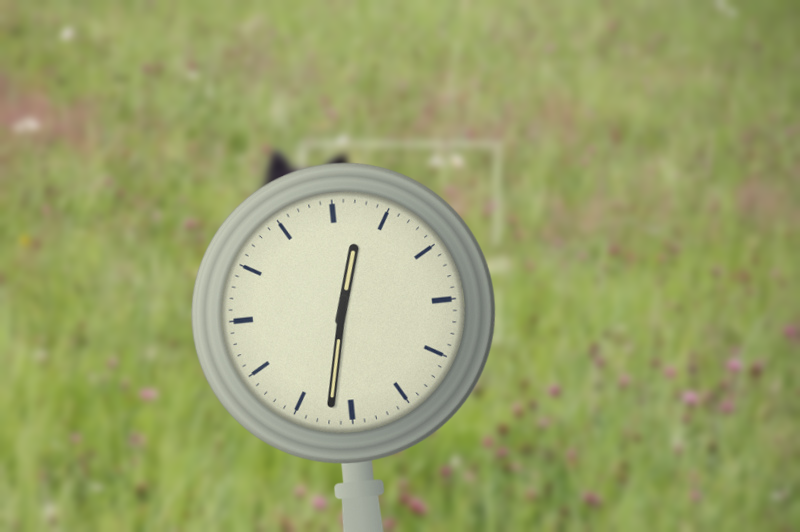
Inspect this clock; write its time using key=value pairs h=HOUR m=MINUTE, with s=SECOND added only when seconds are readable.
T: h=12 m=32
